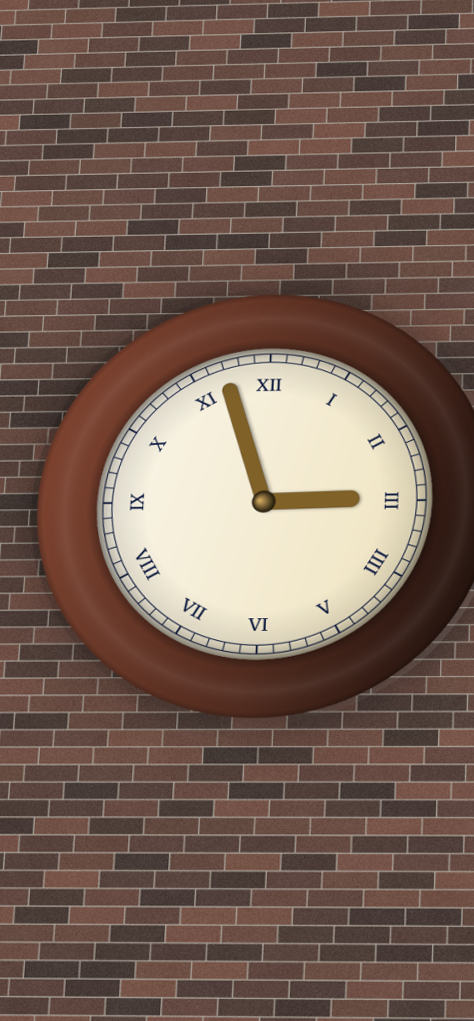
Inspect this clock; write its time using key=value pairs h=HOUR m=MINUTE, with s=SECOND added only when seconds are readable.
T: h=2 m=57
